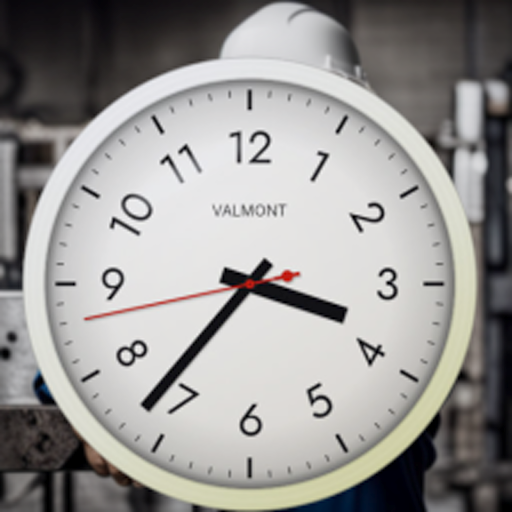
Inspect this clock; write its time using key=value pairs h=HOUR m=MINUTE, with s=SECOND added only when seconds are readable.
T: h=3 m=36 s=43
